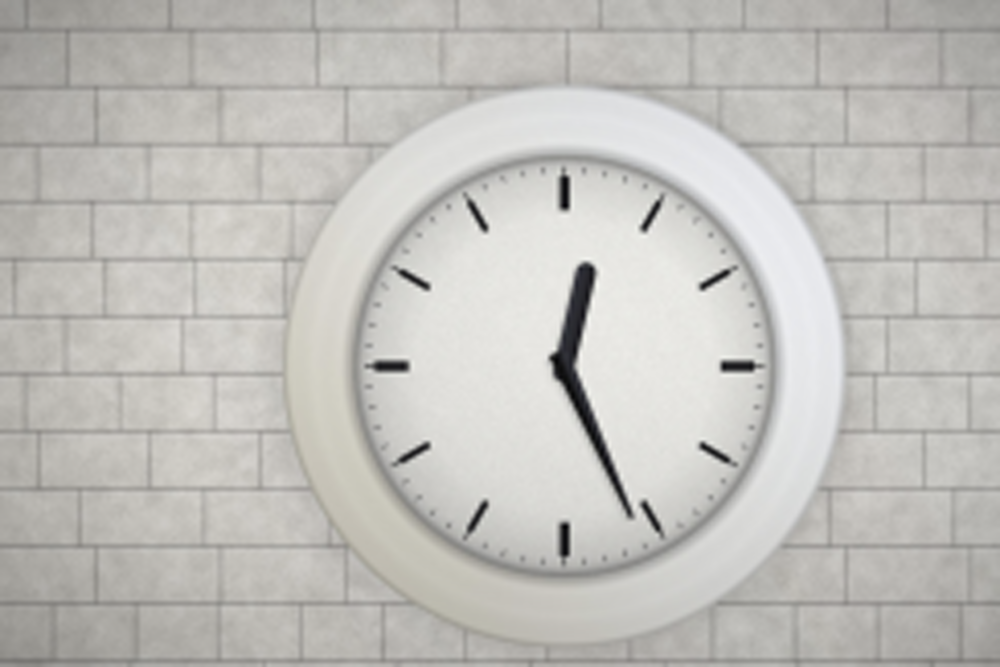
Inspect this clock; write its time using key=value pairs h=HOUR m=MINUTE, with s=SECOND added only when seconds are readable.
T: h=12 m=26
